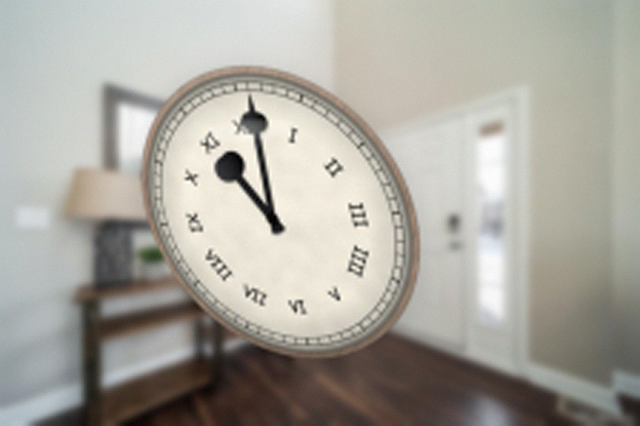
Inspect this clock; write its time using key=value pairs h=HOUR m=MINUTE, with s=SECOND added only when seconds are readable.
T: h=11 m=1
